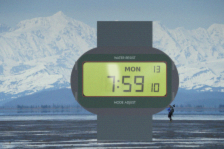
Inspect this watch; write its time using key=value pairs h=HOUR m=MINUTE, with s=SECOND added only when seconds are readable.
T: h=7 m=59
